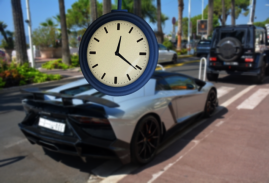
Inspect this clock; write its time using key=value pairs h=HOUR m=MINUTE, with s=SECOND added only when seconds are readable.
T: h=12 m=21
